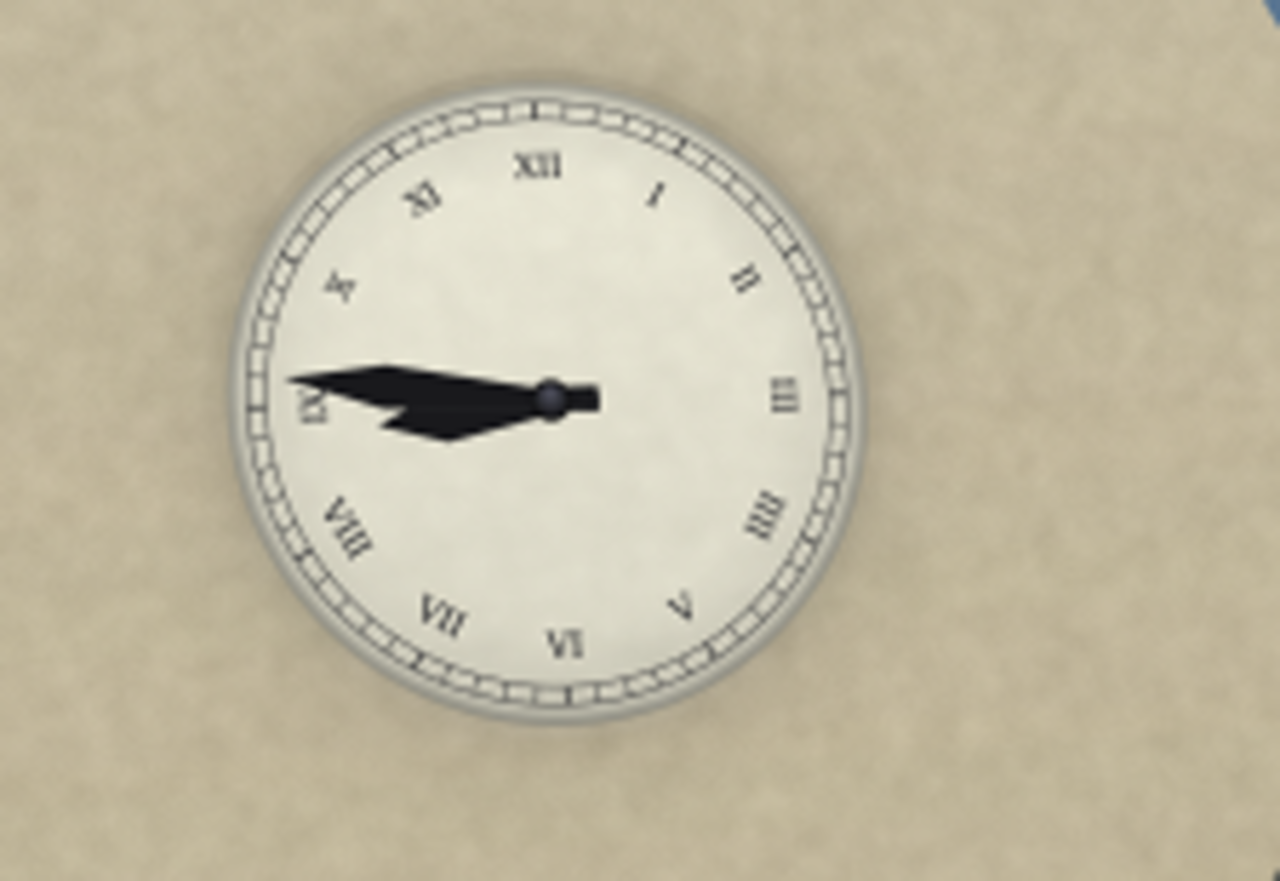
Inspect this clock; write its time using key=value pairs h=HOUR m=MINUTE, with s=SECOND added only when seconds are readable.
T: h=8 m=46
